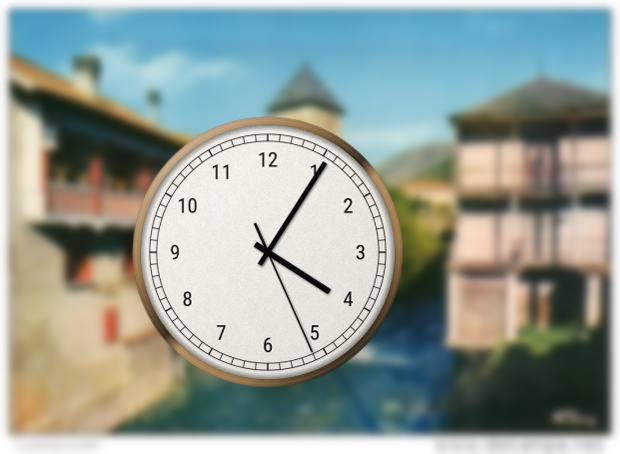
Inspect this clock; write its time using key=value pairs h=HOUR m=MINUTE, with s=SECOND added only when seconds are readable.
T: h=4 m=5 s=26
